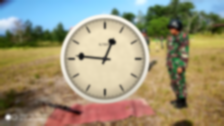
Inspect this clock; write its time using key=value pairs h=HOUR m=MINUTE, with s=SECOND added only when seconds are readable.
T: h=12 m=46
